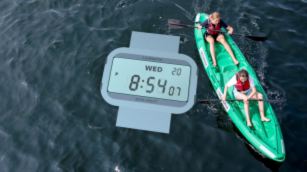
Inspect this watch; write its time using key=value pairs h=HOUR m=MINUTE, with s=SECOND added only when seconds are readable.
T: h=8 m=54 s=7
